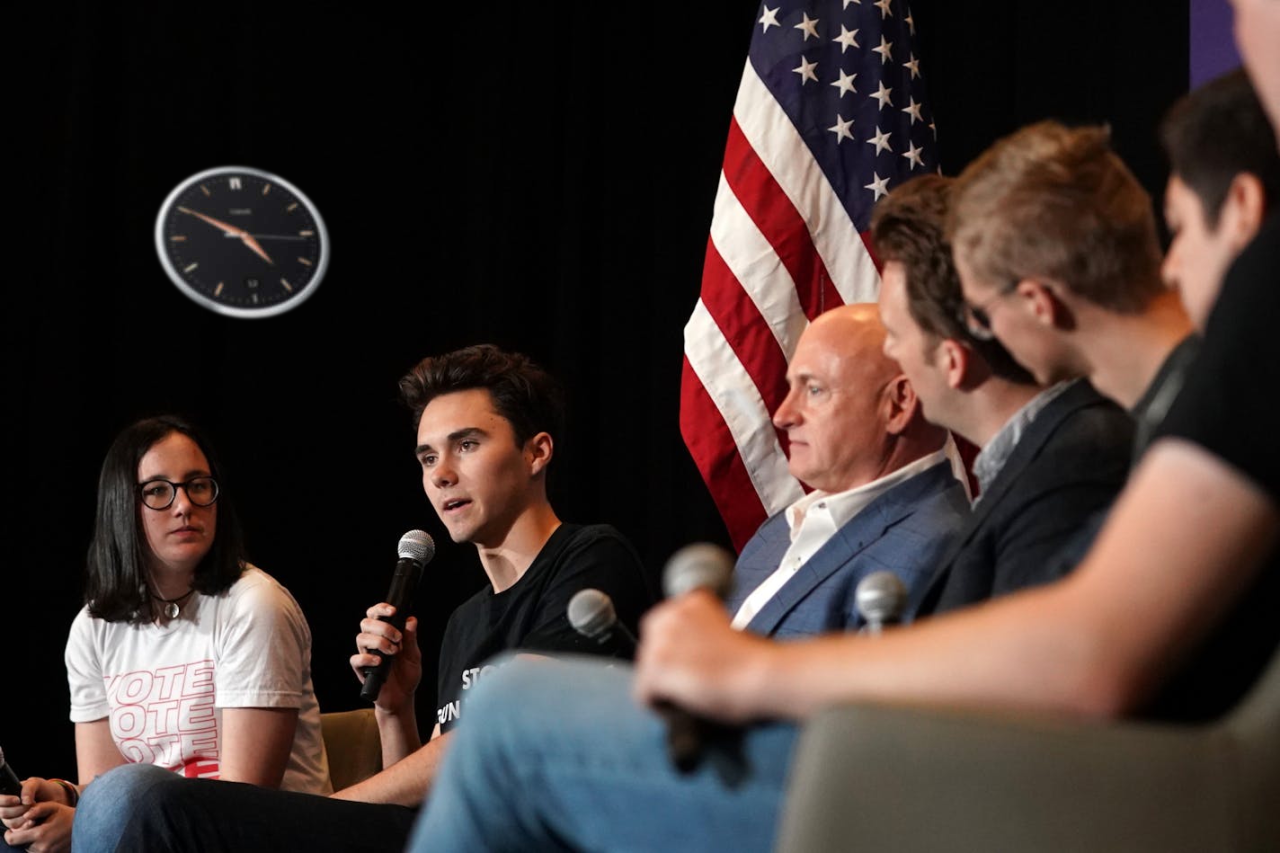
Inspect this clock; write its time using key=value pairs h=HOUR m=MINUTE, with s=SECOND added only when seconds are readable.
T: h=4 m=50 s=16
